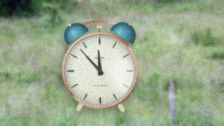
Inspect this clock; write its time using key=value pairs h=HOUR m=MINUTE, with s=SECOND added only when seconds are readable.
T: h=11 m=53
